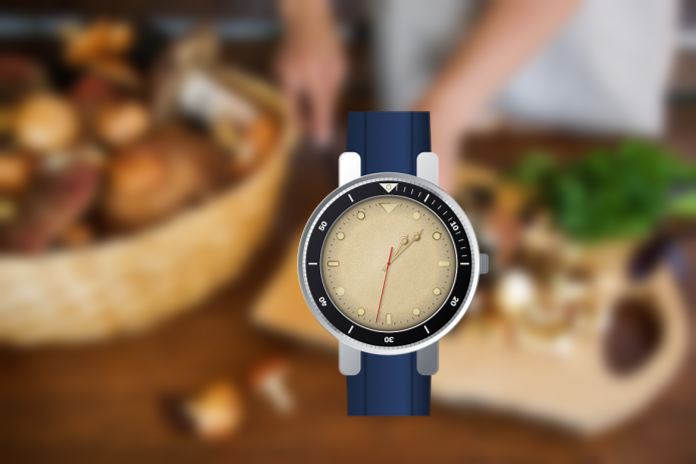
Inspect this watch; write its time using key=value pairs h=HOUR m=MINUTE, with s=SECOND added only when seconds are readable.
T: h=1 m=7 s=32
